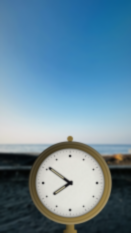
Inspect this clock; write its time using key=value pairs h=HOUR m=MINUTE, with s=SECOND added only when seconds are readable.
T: h=7 m=51
